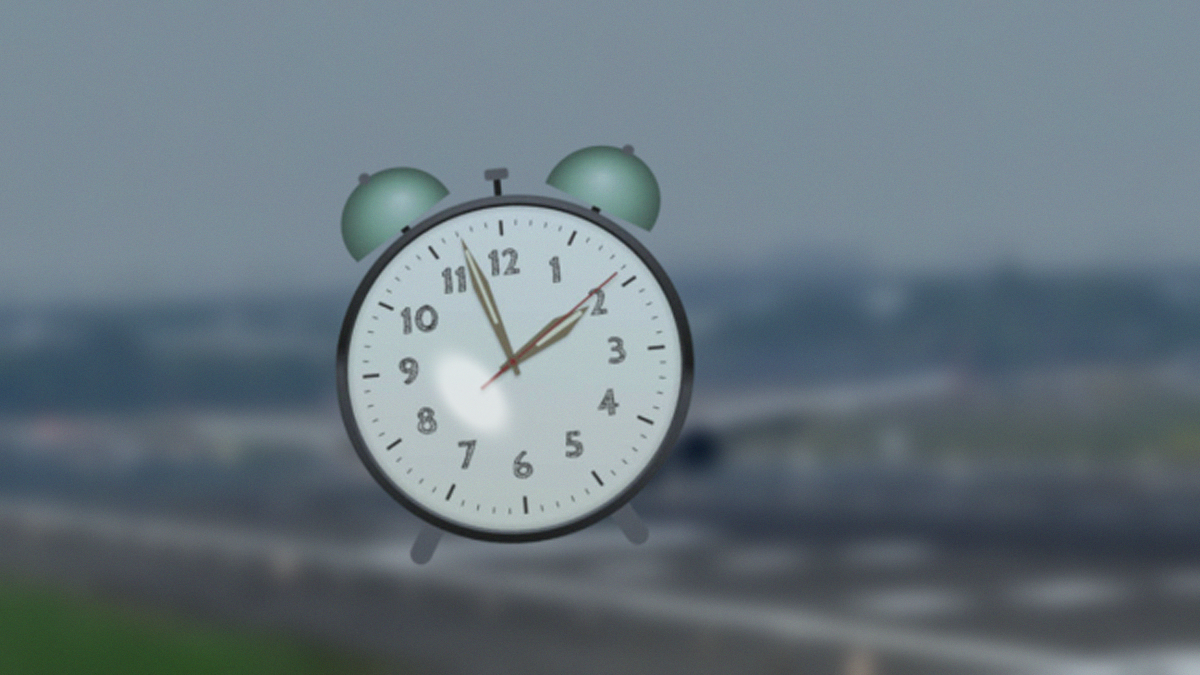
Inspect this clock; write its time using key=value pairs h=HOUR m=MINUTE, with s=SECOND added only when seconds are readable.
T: h=1 m=57 s=9
